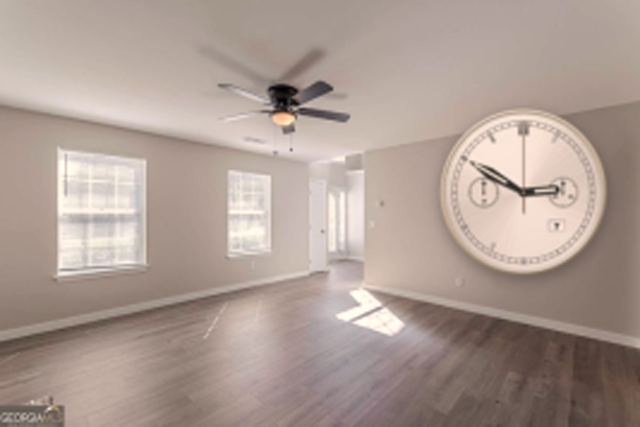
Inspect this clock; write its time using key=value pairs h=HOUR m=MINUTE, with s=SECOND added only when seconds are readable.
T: h=2 m=50
